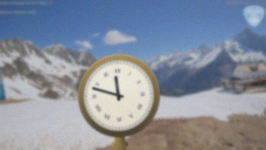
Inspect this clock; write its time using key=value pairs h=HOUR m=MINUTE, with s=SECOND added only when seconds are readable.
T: h=11 m=48
